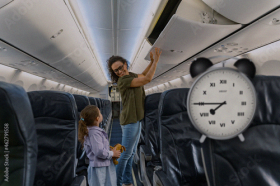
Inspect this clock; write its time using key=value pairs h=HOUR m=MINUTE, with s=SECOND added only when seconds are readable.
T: h=7 m=45
